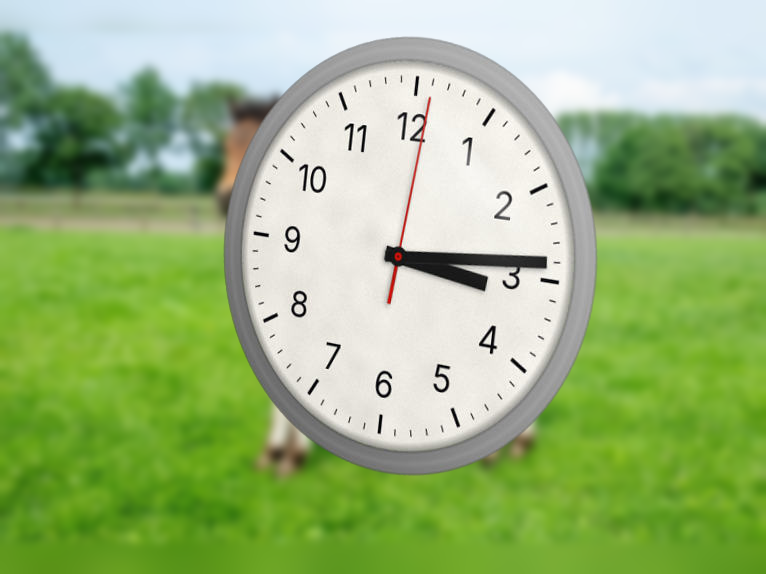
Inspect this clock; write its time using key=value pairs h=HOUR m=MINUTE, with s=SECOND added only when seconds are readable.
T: h=3 m=14 s=1
